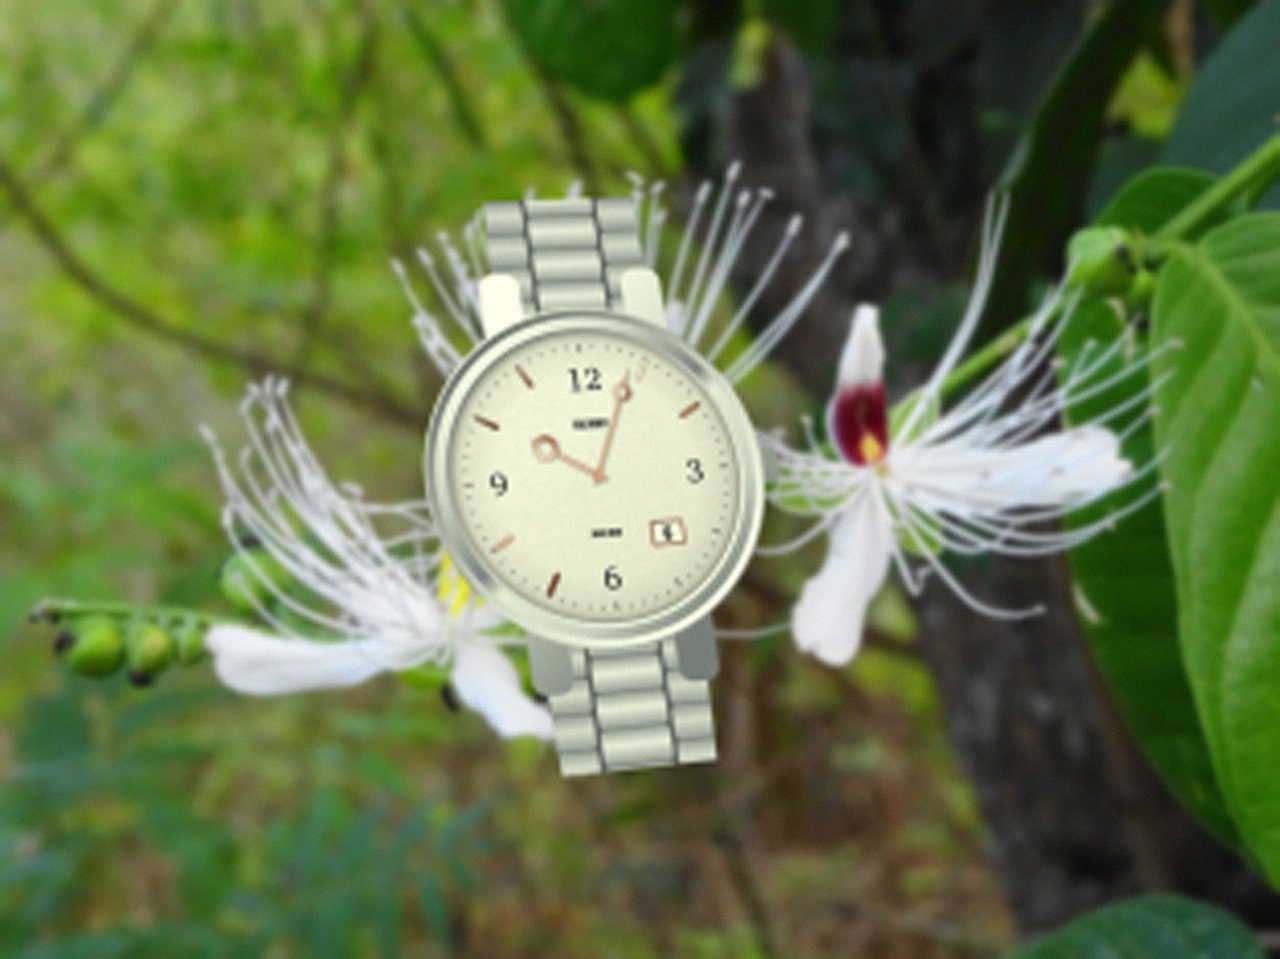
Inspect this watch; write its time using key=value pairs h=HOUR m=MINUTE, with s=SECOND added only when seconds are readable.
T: h=10 m=4
